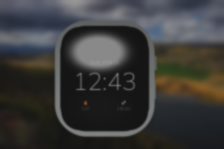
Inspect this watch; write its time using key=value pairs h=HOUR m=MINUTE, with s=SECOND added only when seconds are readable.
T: h=12 m=43
